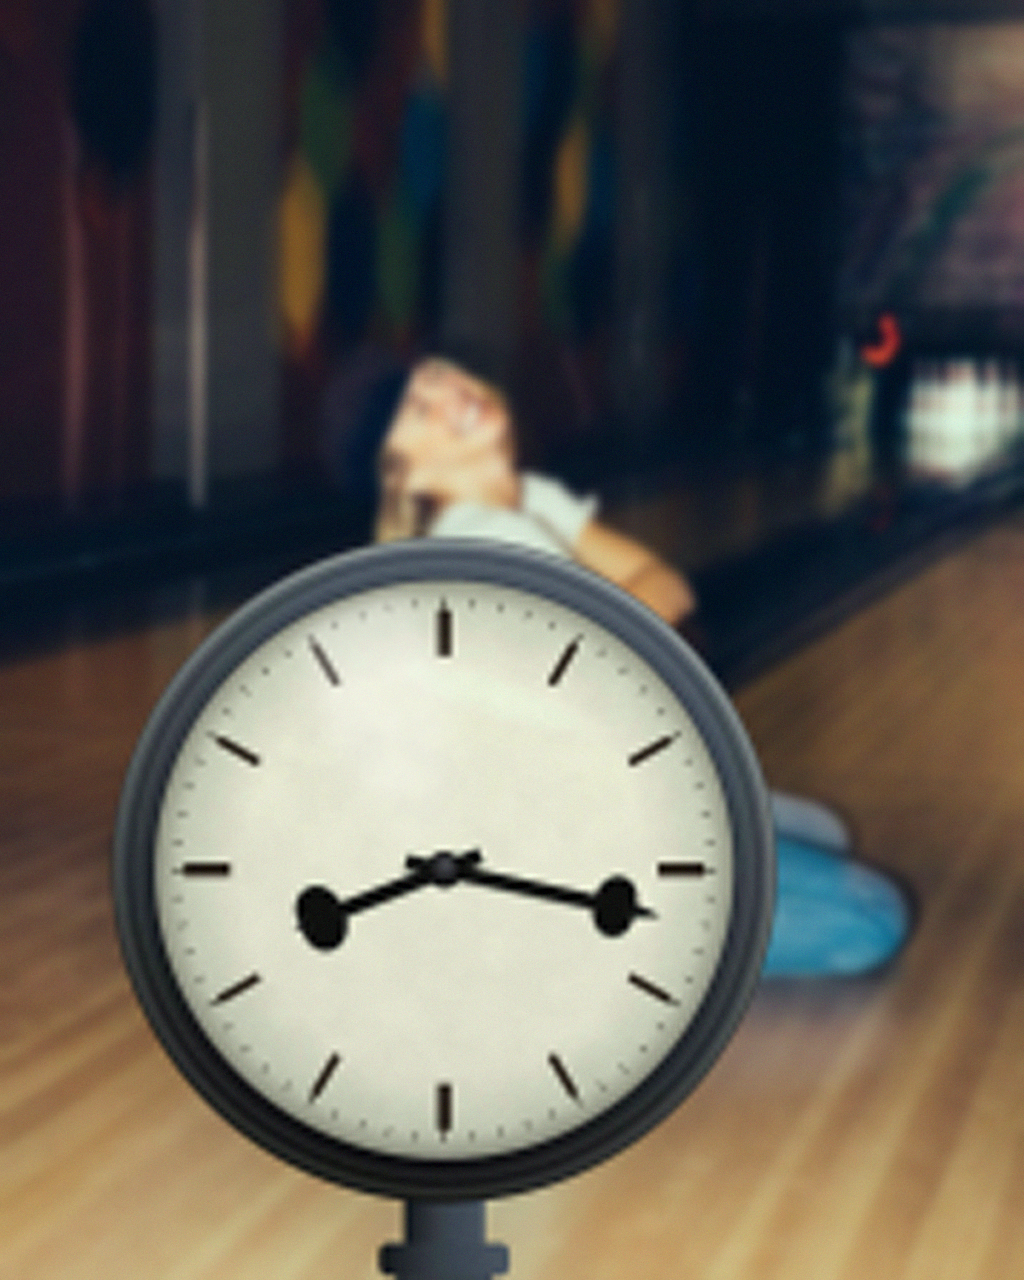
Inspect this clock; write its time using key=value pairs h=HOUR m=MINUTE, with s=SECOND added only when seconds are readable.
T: h=8 m=17
